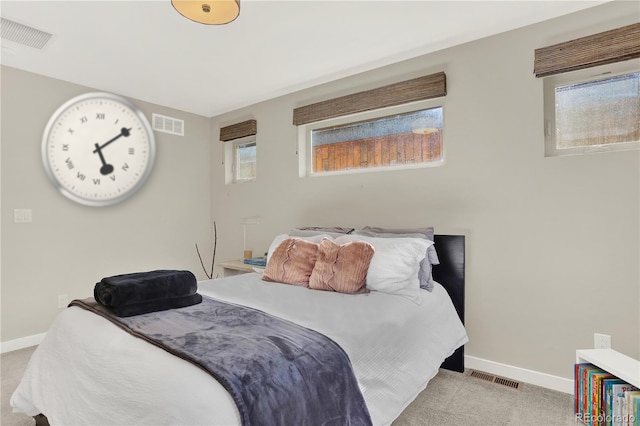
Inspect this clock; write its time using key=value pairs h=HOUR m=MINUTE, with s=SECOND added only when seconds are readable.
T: h=5 m=9
